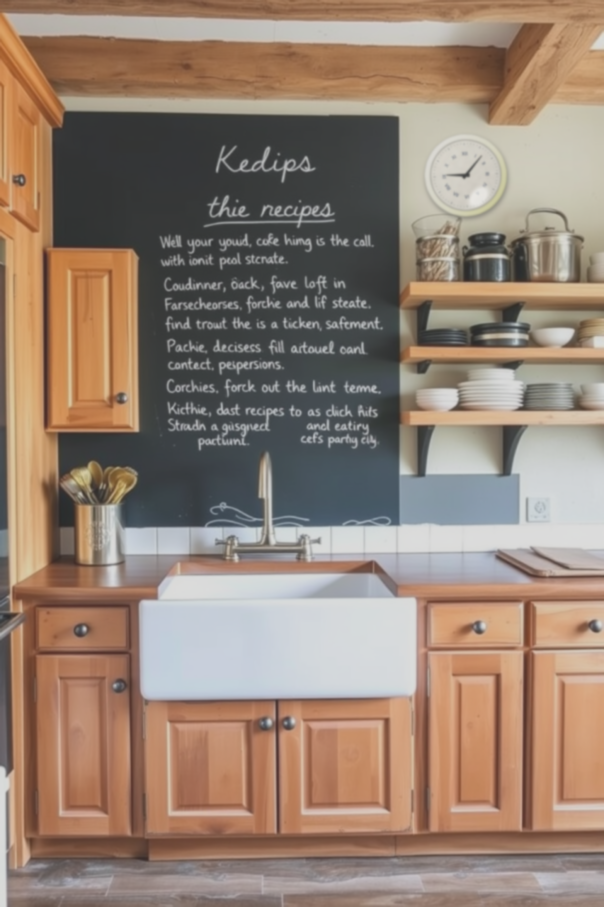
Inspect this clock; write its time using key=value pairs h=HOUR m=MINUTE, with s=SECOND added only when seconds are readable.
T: h=9 m=7
